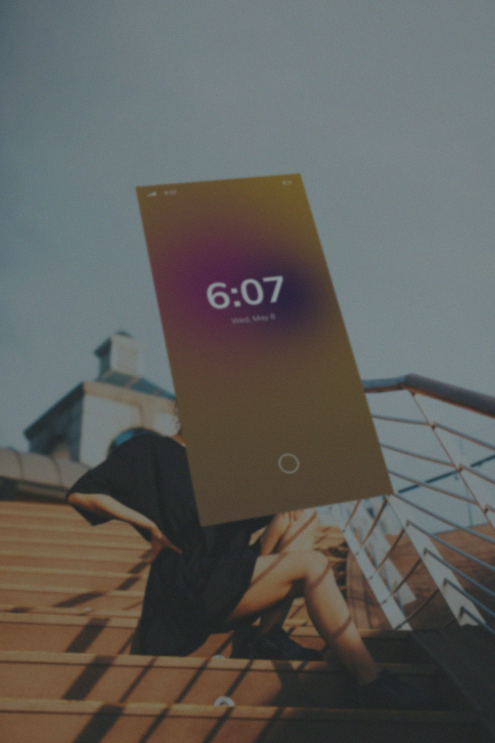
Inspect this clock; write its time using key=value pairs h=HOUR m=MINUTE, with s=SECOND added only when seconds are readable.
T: h=6 m=7
